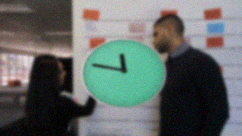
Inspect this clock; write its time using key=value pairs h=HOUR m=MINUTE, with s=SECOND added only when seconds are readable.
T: h=11 m=47
